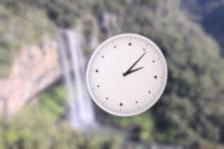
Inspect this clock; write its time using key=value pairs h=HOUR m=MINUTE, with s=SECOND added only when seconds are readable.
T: h=2 m=6
